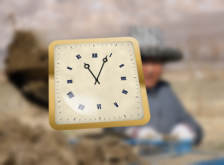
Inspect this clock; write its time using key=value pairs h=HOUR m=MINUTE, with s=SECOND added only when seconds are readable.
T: h=11 m=4
